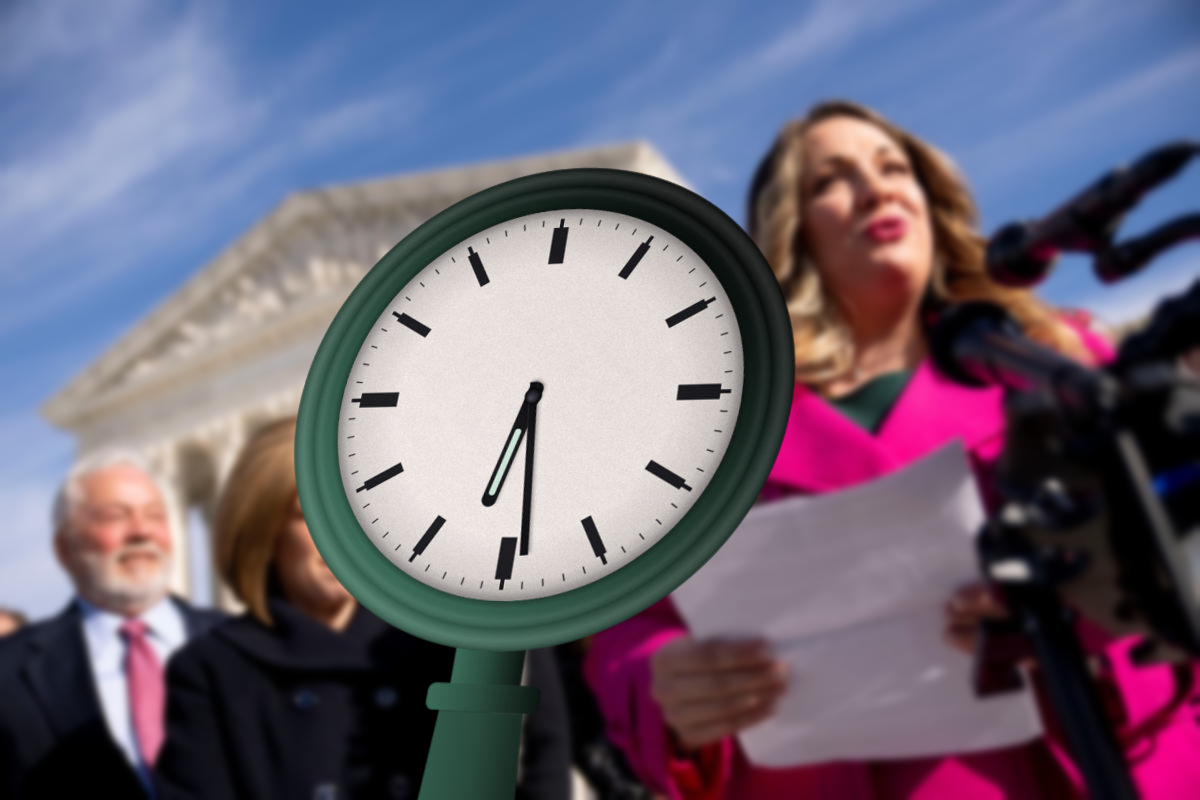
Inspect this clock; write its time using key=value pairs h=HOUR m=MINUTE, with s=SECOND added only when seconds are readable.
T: h=6 m=29
